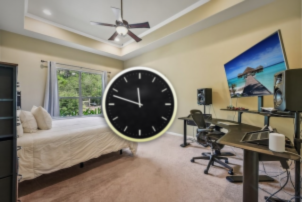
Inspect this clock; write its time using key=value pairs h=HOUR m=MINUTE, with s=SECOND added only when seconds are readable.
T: h=11 m=48
